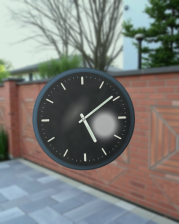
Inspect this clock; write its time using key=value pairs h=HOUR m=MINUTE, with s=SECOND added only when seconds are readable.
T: h=5 m=9
